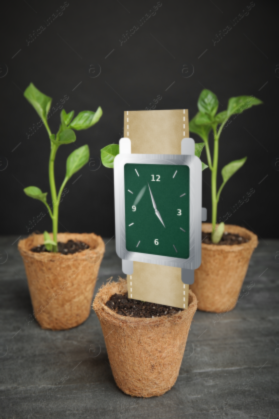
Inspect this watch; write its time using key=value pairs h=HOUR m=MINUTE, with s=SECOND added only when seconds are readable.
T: h=4 m=57
